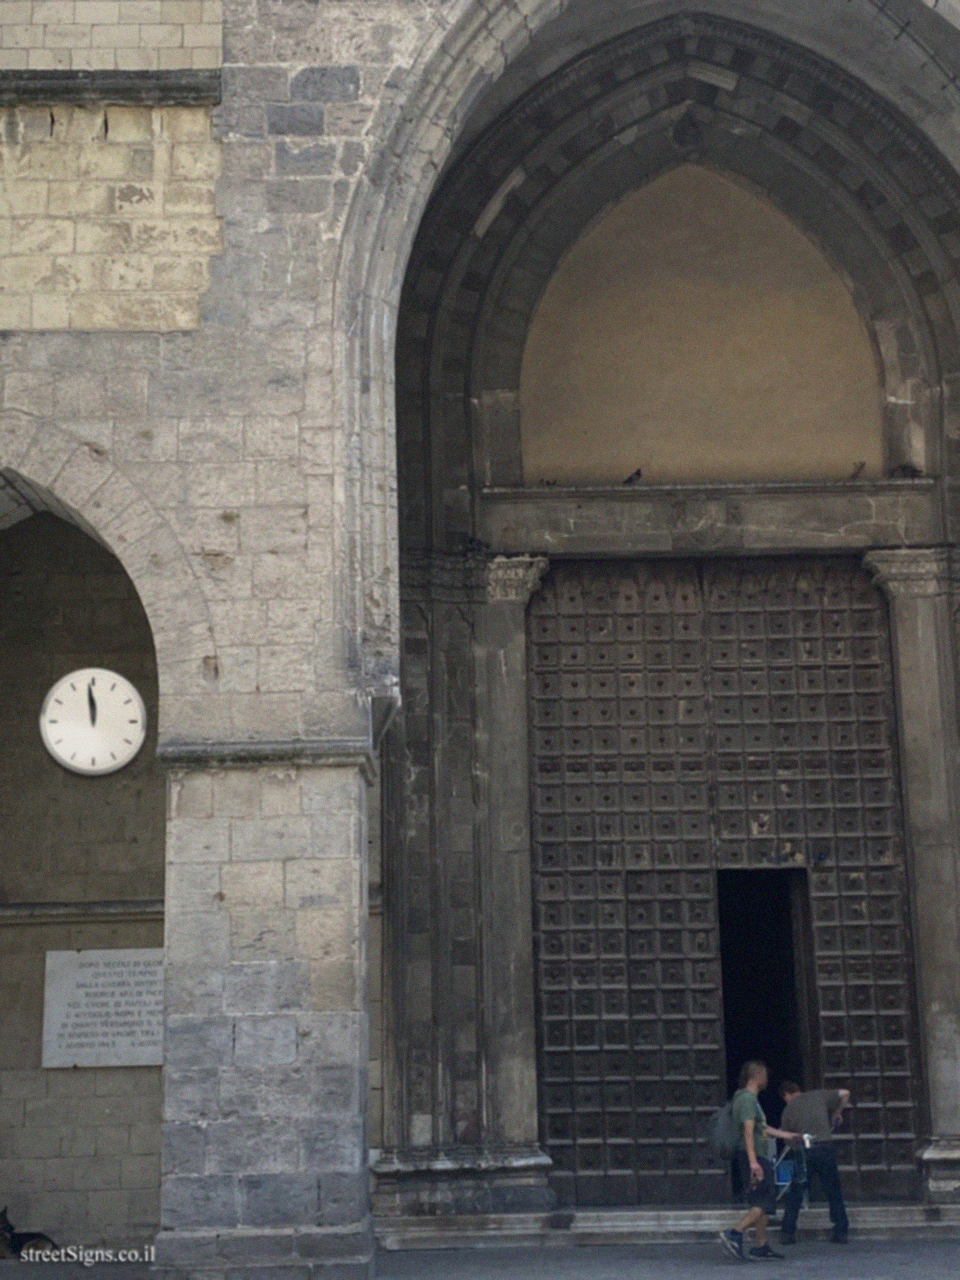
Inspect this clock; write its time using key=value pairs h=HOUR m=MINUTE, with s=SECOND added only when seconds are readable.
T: h=11 m=59
